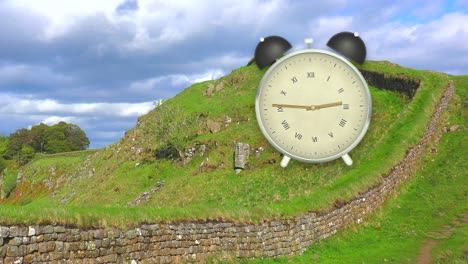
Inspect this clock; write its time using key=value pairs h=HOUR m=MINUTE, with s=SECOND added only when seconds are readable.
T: h=2 m=46
